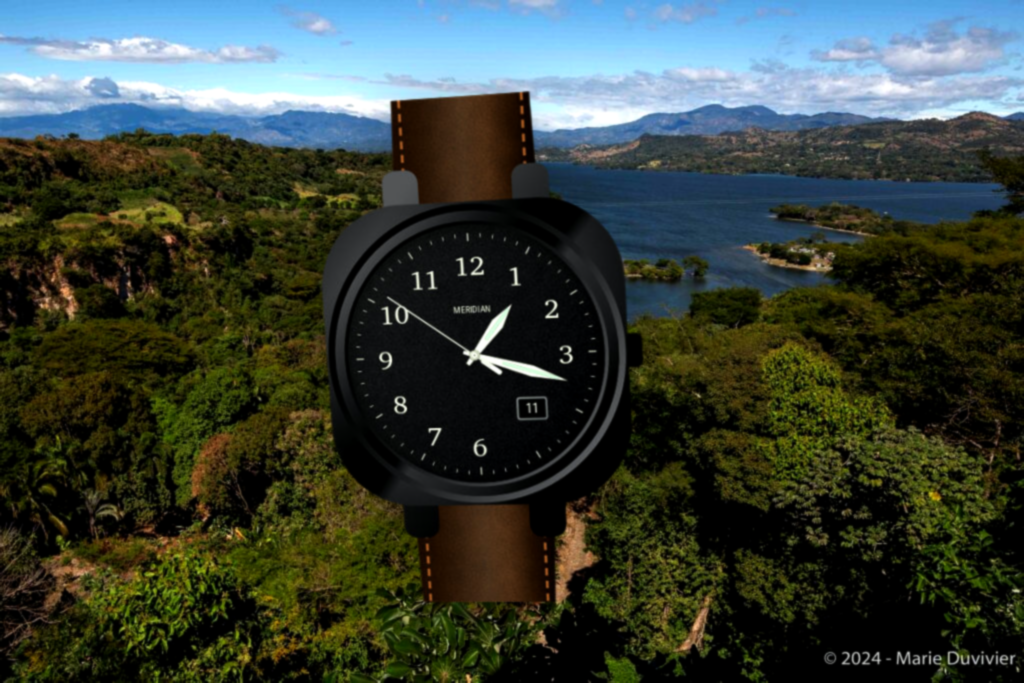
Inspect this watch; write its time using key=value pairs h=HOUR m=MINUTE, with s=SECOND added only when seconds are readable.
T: h=1 m=17 s=51
